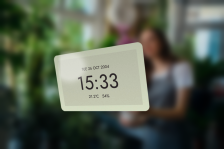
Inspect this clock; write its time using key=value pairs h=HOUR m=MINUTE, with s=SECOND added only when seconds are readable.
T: h=15 m=33
